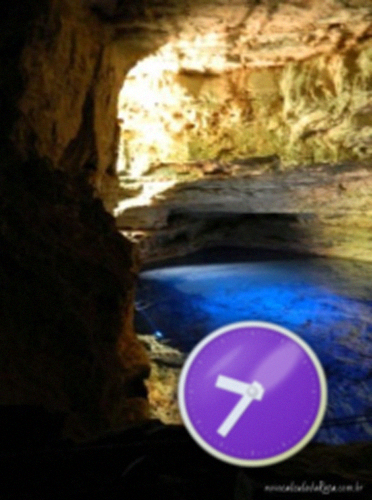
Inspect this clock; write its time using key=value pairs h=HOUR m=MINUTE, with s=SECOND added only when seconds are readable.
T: h=9 m=36
